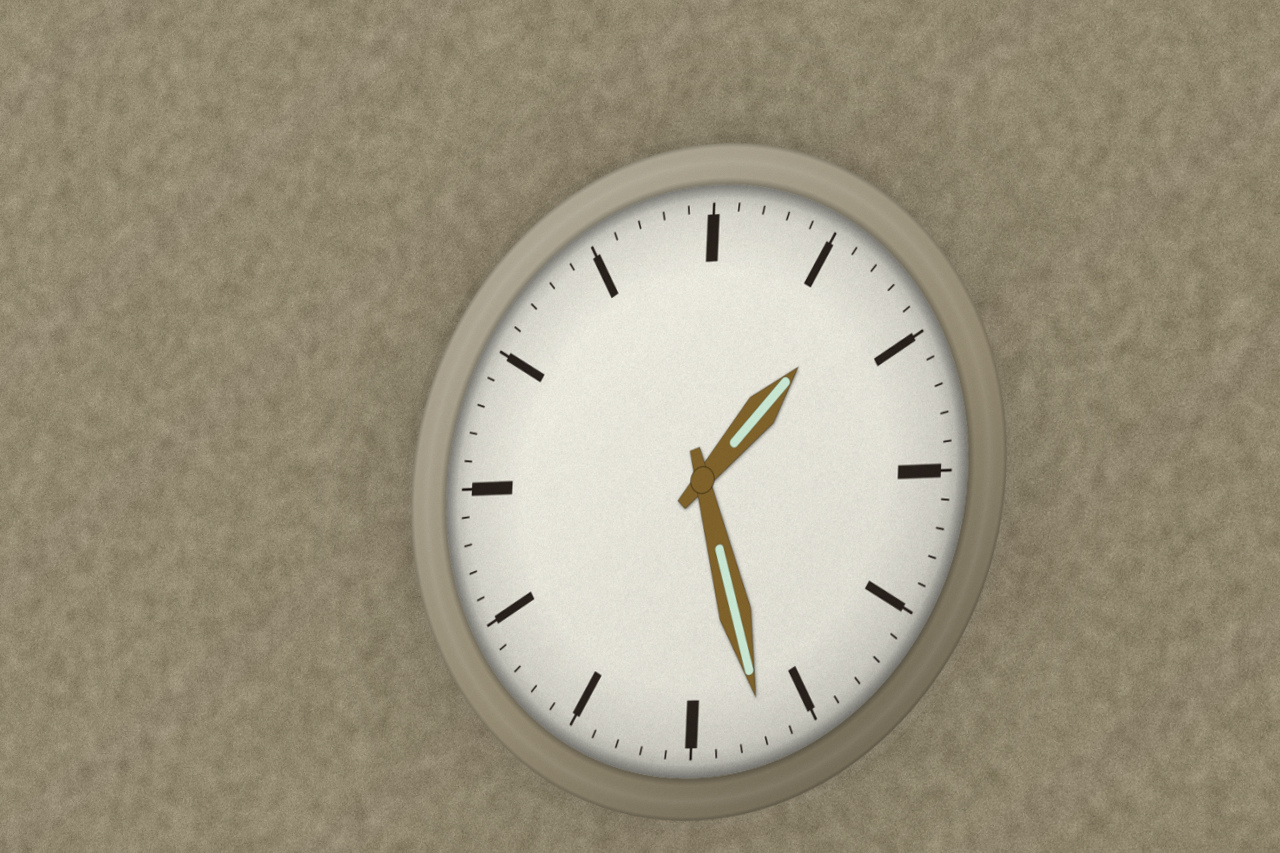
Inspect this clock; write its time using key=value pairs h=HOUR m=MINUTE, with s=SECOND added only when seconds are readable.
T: h=1 m=27
